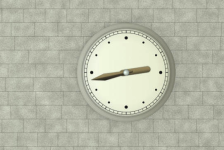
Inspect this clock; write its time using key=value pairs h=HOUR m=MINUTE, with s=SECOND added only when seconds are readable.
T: h=2 m=43
